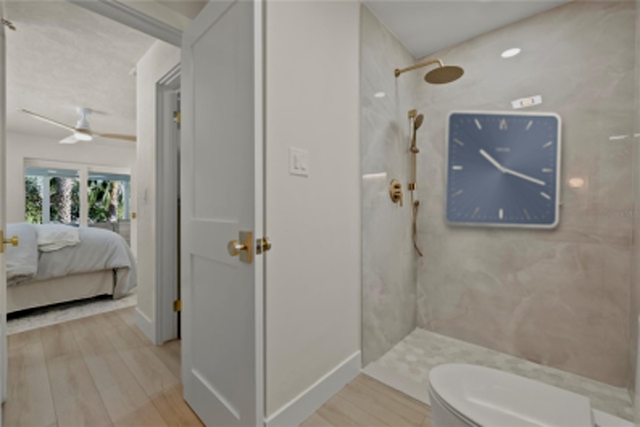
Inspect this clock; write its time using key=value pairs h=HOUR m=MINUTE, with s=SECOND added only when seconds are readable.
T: h=10 m=18
